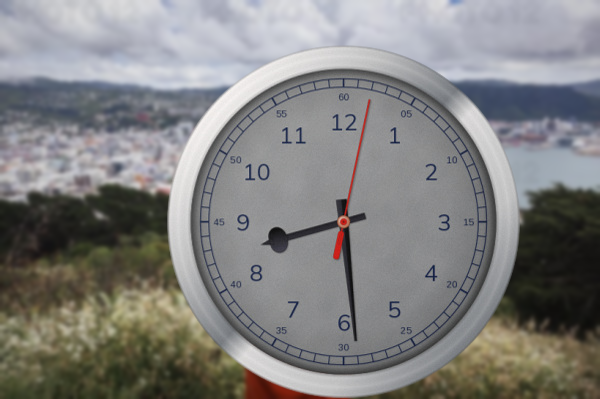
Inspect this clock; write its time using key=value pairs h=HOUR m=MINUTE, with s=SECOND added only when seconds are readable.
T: h=8 m=29 s=2
